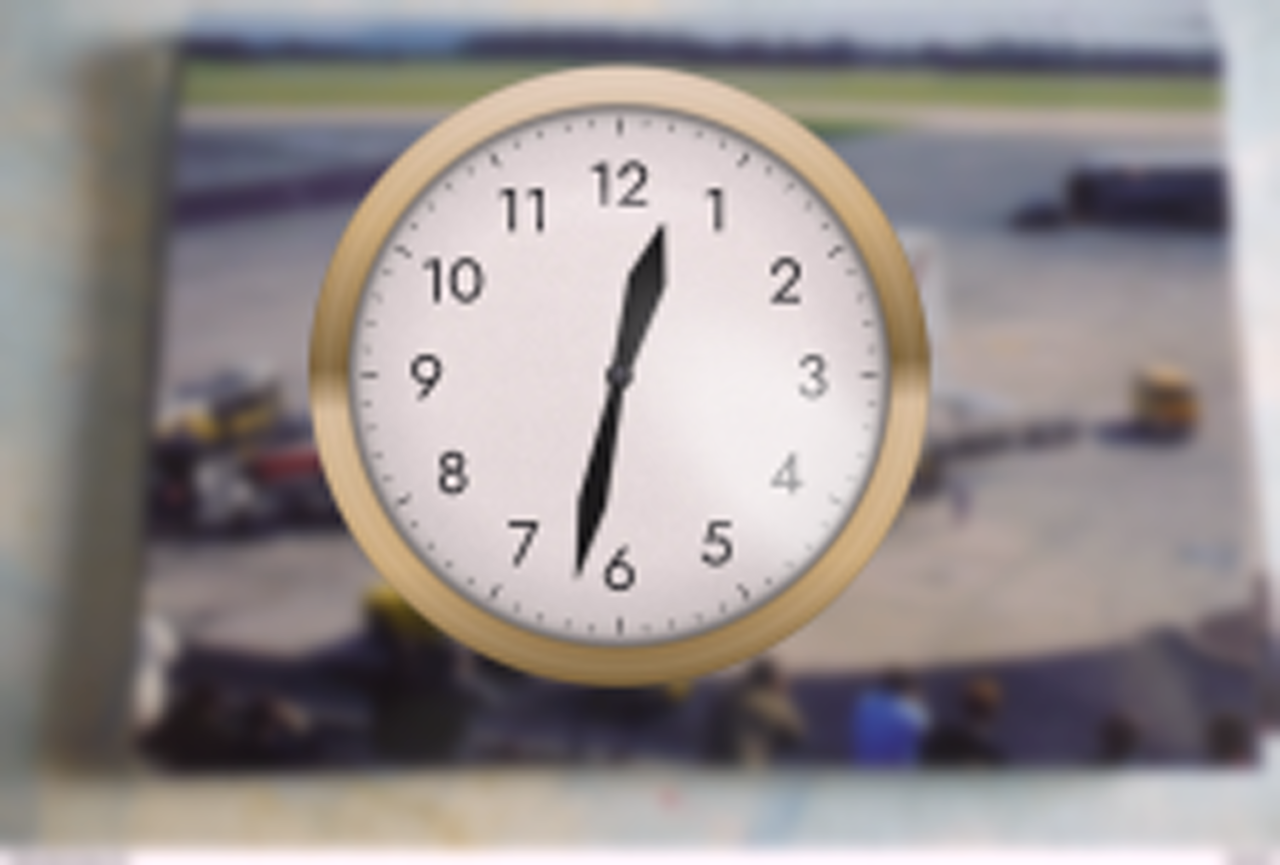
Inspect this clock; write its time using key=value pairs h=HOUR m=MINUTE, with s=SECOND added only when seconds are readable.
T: h=12 m=32
